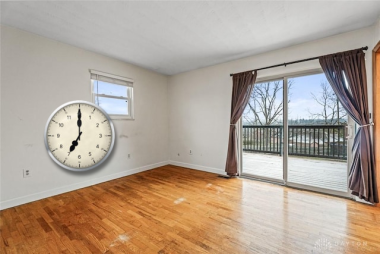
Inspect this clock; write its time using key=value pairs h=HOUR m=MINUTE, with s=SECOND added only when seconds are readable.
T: h=7 m=0
